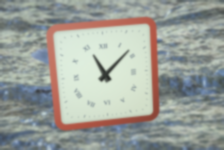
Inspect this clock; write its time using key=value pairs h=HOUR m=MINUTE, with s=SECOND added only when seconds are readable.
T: h=11 m=8
